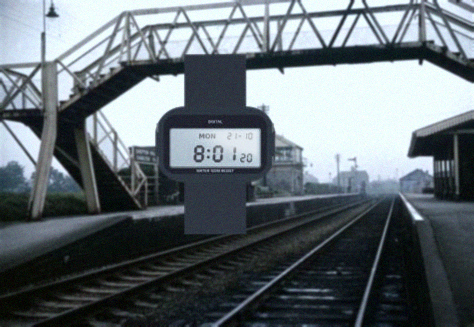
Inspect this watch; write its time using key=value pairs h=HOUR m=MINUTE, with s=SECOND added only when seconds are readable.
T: h=8 m=1 s=20
